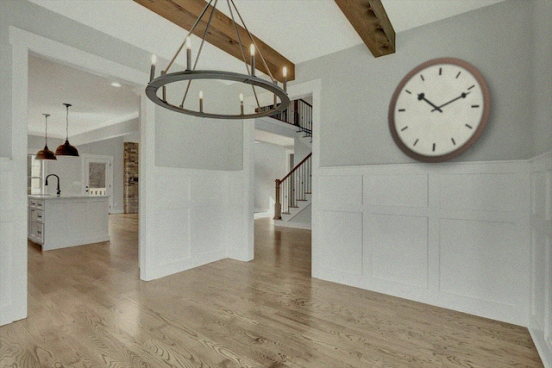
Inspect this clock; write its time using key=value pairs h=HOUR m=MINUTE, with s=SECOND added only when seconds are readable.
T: h=10 m=11
